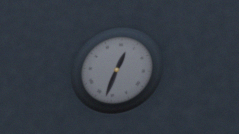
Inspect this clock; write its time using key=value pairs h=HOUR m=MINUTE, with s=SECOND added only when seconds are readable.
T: h=12 m=32
